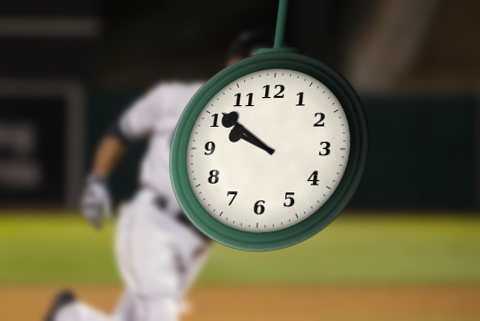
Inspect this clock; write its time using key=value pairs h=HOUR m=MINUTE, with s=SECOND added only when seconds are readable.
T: h=9 m=51
